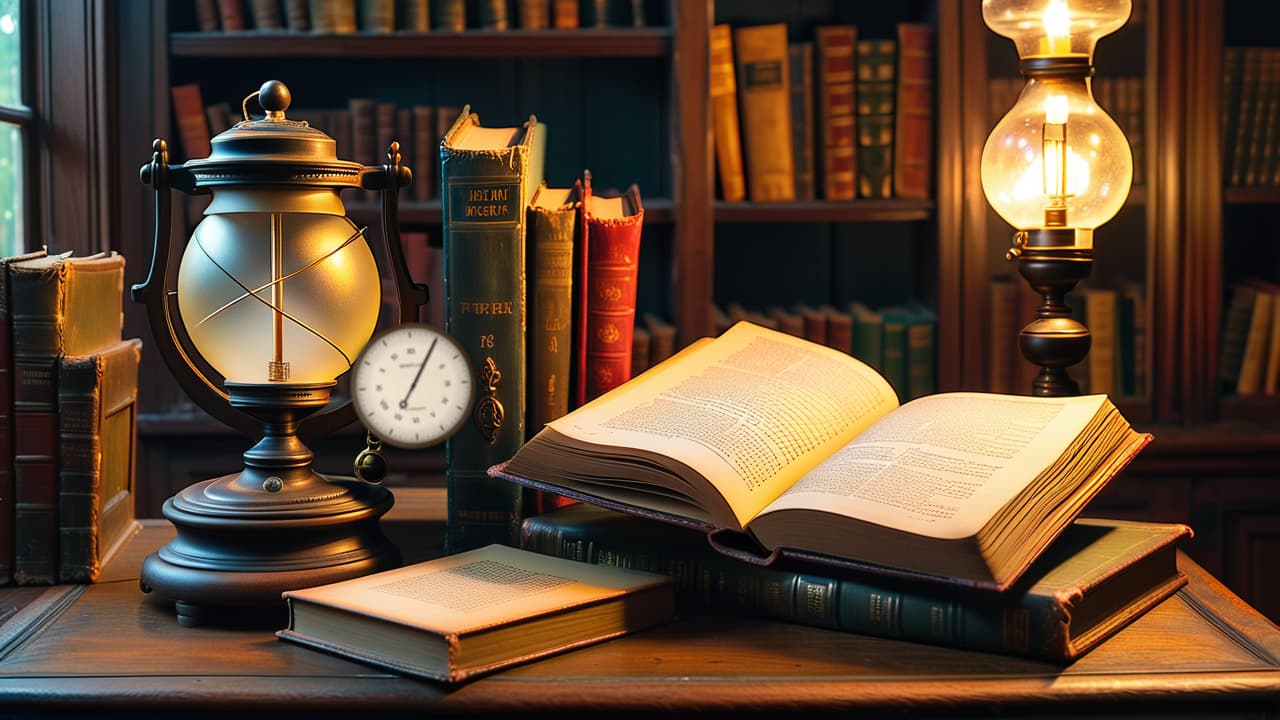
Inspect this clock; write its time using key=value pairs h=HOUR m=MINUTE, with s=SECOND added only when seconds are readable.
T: h=7 m=5
